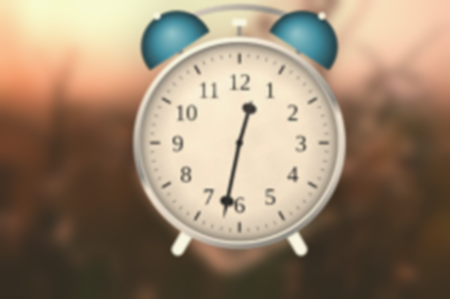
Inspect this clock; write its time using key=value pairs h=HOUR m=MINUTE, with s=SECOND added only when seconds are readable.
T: h=12 m=32
